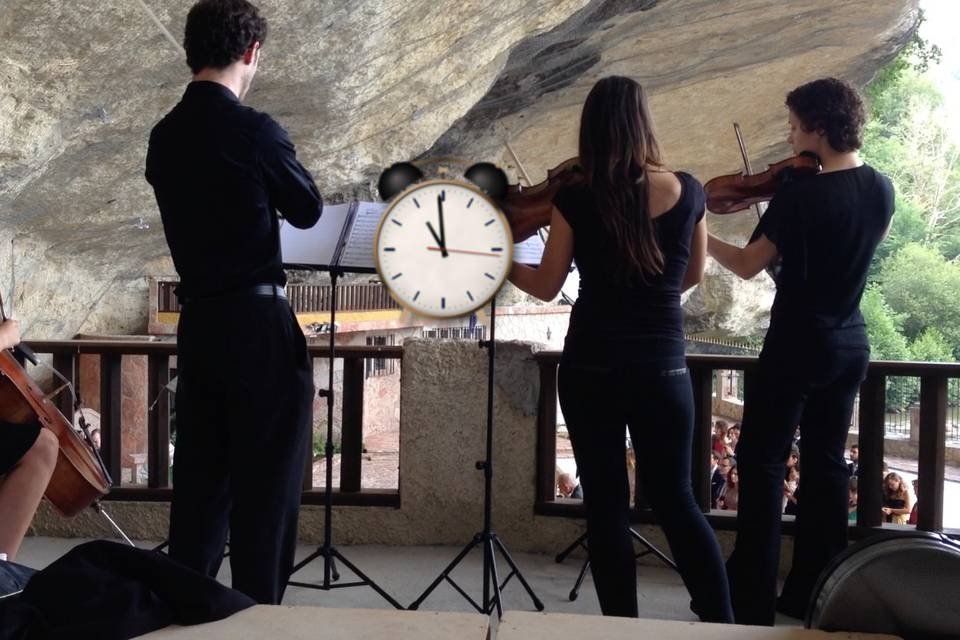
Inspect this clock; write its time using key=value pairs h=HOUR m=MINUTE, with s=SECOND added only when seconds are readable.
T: h=10 m=59 s=16
